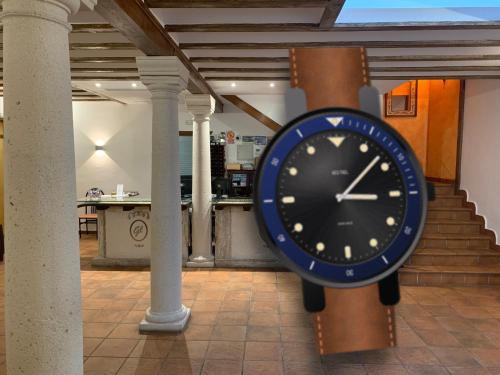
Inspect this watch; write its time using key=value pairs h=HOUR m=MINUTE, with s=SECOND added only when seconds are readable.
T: h=3 m=8
